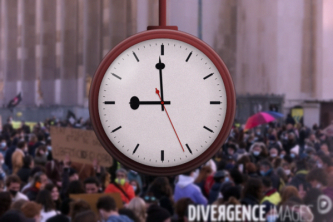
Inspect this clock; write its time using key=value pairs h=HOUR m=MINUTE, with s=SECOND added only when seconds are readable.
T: h=8 m=59 s=26
